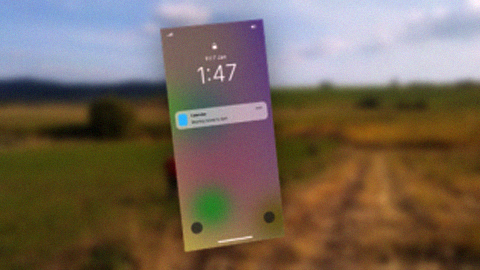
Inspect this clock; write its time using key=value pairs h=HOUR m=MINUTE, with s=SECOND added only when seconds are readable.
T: h=1 m=47
